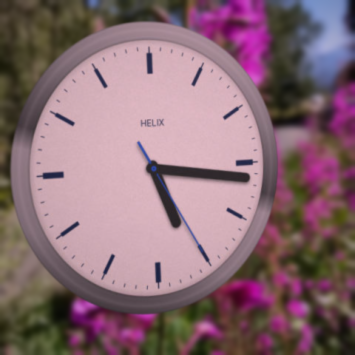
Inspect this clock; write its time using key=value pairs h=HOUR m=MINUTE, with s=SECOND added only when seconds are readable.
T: h=5 m=16 s=25
